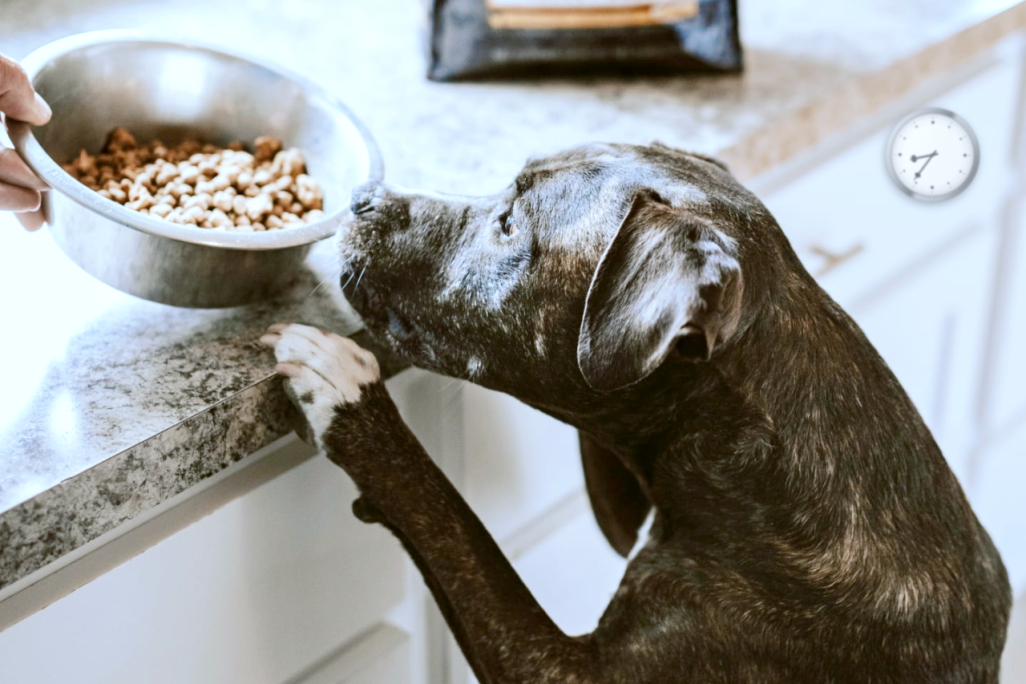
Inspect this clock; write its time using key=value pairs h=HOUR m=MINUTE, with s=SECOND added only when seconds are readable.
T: h=8 m=36
